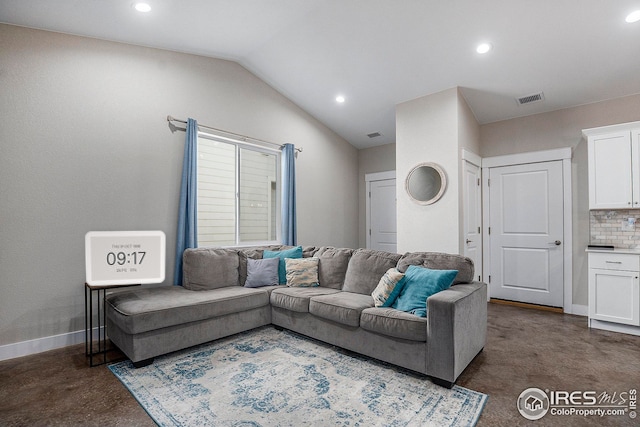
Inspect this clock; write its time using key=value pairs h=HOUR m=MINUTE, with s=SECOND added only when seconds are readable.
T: h=9 m=17
